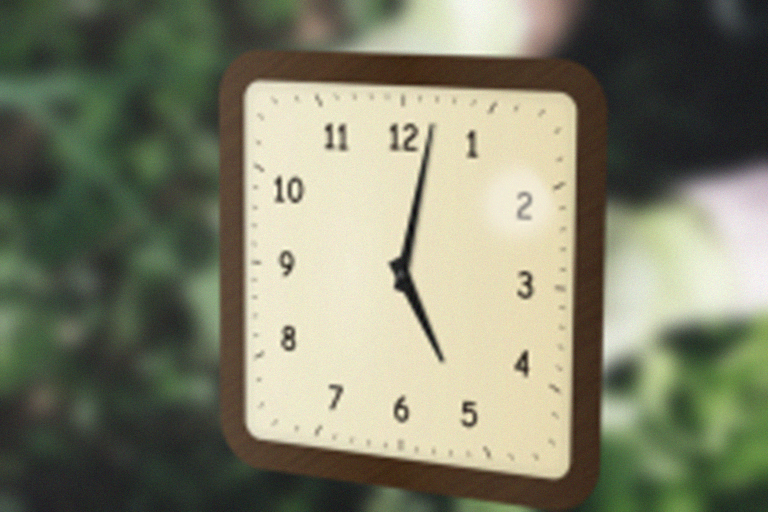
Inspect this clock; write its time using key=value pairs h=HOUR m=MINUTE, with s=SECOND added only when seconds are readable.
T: h=5 m=2
